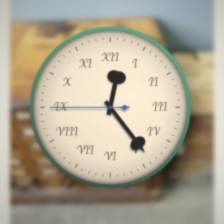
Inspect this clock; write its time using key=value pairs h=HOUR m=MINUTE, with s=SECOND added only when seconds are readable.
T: h=12 m=23 s=45
